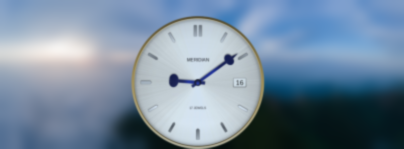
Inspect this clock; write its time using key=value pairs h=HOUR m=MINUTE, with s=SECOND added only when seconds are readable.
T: h=9 m=9
